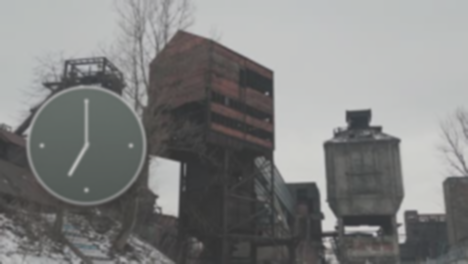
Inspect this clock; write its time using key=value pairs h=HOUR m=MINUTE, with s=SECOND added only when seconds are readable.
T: h=7 m=0
